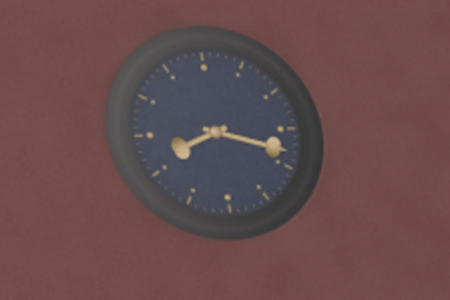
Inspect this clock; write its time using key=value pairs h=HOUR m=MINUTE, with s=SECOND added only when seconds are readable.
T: h=8 m=18
